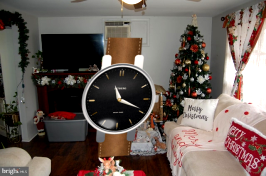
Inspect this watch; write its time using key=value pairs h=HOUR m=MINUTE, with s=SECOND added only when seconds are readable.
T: h=11 m=19
